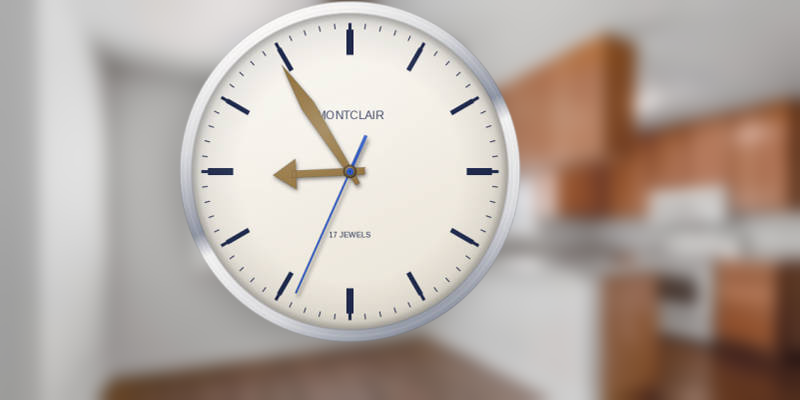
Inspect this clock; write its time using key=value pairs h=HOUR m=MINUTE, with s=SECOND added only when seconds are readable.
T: h=8 m=54 s=34
